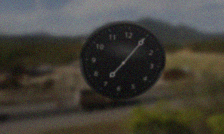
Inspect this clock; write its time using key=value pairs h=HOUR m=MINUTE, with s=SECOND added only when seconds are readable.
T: h=7 m=5
